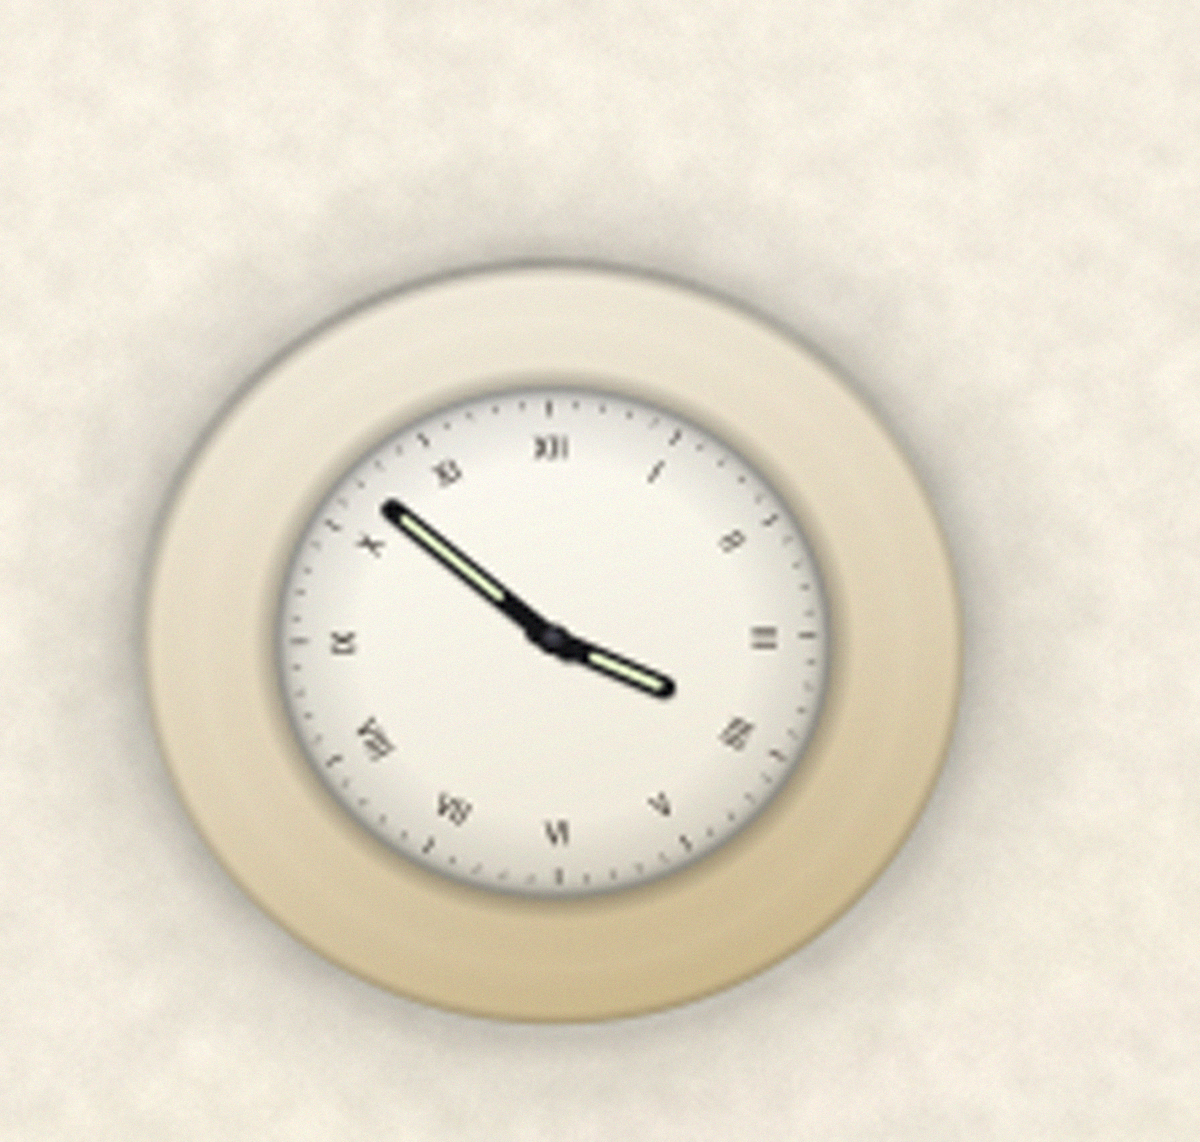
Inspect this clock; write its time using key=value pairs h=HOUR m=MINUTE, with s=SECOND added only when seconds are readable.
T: h=3 m=52
